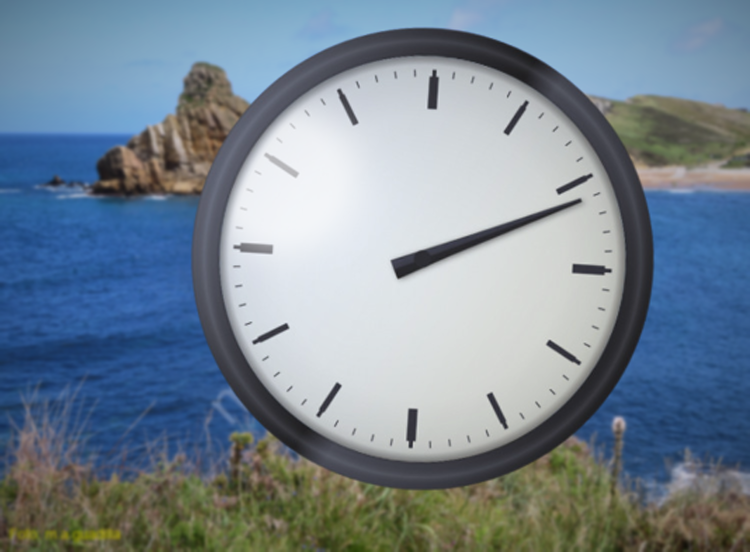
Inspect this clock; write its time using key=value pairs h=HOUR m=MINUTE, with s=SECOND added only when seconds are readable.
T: h=2 m=11
